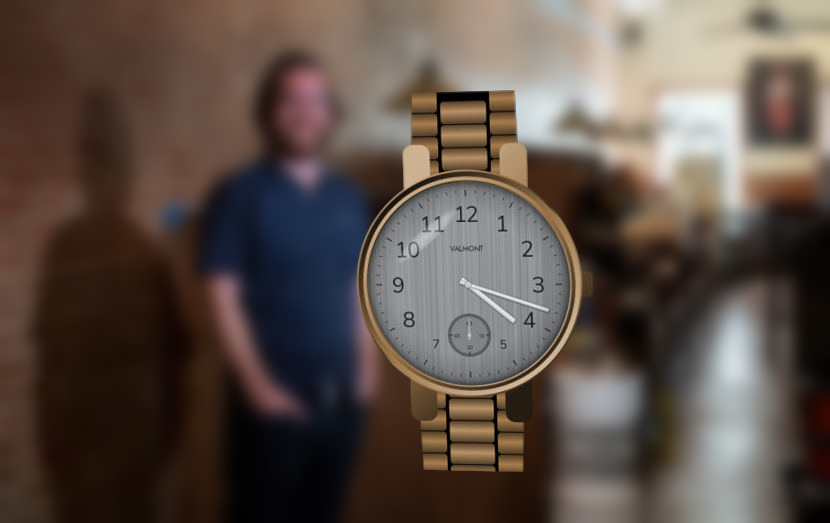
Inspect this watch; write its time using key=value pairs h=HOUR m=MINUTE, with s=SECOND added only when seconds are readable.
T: h=4 m=18
